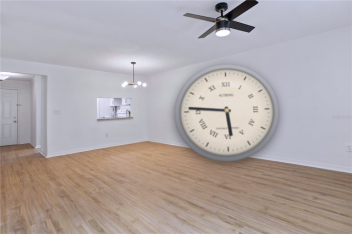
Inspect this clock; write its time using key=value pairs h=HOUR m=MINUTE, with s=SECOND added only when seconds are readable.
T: h=5 m=46
